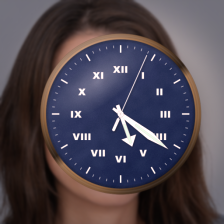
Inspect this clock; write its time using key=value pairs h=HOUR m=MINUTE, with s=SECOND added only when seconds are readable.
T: h=5 m=21 s=4
